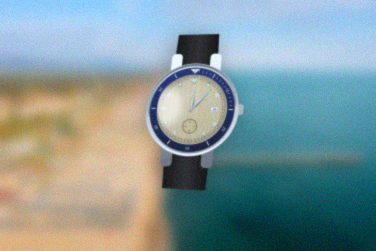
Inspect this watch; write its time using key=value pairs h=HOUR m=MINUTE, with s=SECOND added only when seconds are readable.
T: h=12 m=7
